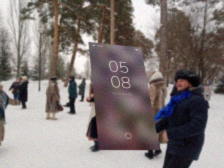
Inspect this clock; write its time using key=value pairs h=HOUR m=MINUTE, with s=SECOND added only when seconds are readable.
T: h=5 m=8
